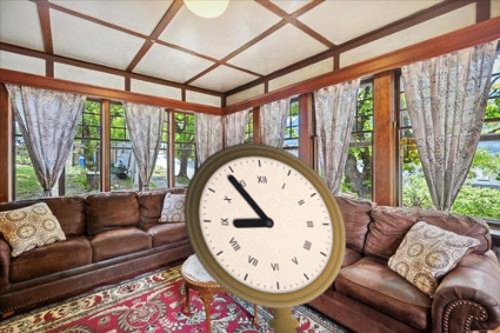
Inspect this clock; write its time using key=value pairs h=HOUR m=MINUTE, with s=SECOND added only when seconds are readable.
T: h=8 m=54
